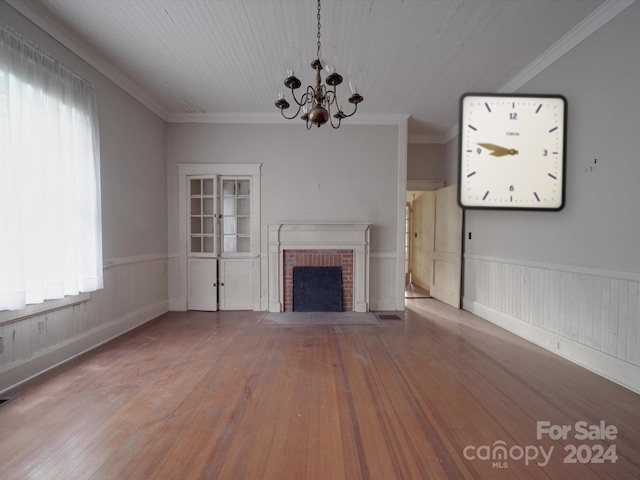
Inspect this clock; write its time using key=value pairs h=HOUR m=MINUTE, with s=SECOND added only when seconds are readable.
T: h=8 m=47
